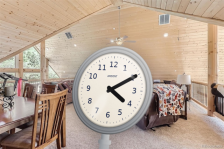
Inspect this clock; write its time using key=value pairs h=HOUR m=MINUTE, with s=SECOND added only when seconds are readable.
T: h=4 m=10
